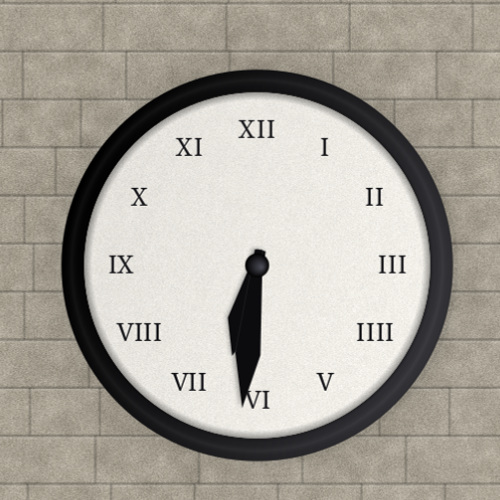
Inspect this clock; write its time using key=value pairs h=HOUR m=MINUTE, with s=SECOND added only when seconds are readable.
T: h=6 m=31
